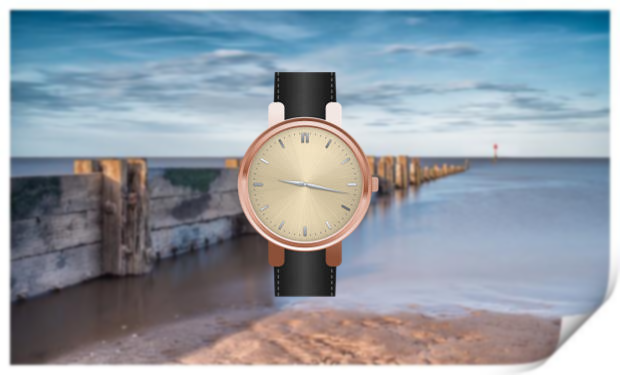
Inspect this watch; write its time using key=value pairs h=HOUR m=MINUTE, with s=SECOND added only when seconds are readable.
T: h=9 m=17
